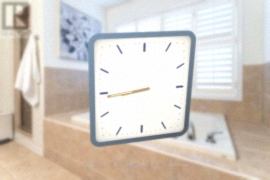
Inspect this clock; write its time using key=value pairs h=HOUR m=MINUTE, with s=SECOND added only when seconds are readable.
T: h=8 m=44
